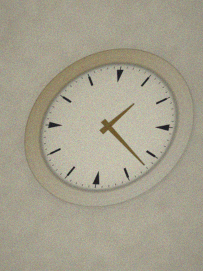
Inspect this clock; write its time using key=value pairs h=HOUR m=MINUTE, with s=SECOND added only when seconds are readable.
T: h=1 m=22
